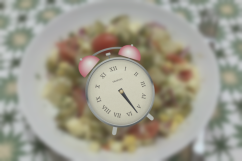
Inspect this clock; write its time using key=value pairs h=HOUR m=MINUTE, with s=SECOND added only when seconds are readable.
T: h=5 m=27
